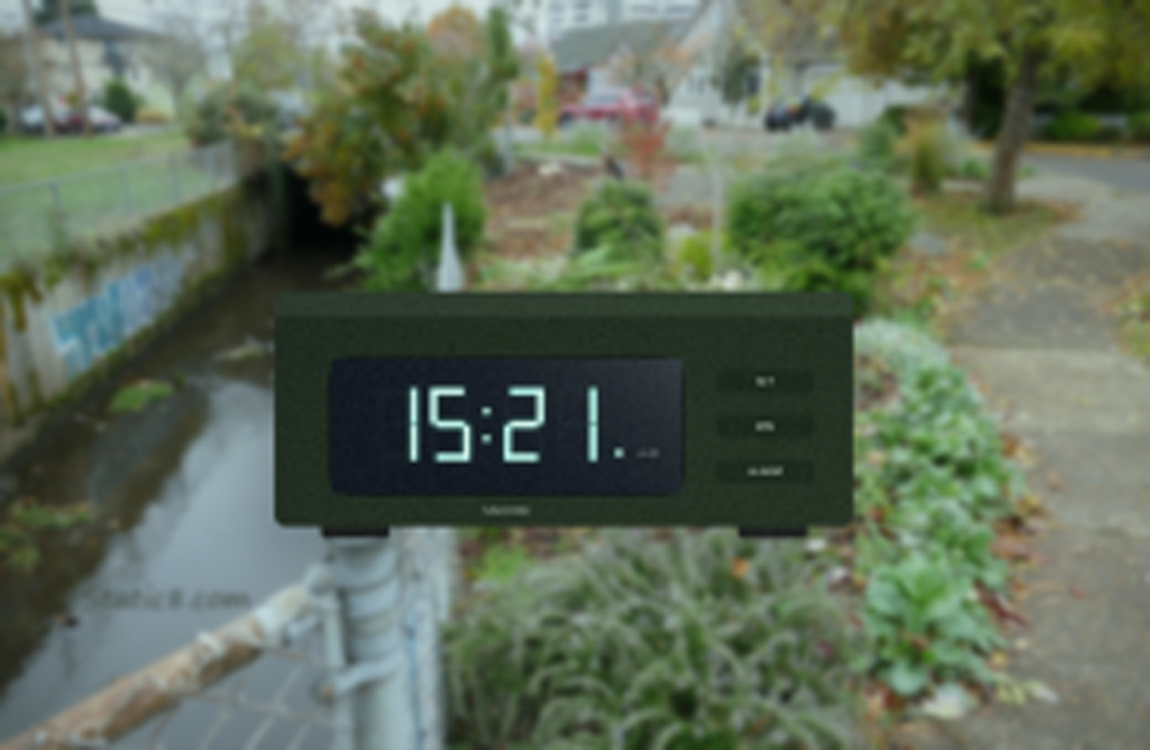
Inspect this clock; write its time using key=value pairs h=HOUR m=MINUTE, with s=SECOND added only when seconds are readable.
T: h=15 m=21
